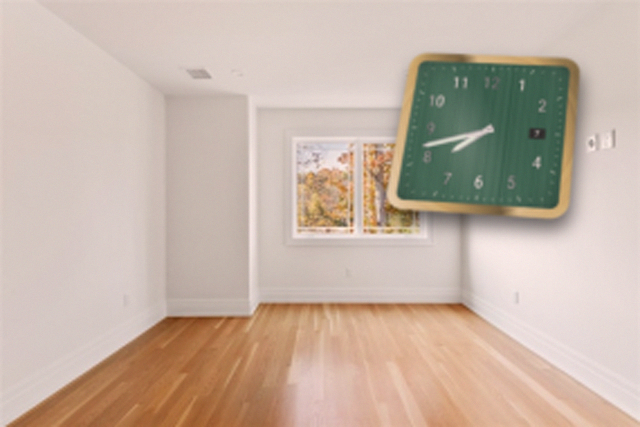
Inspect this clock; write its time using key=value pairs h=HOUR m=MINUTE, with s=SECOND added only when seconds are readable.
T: h=7 m=42
